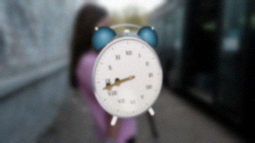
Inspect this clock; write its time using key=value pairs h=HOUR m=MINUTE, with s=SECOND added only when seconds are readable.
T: h=8 m=43
